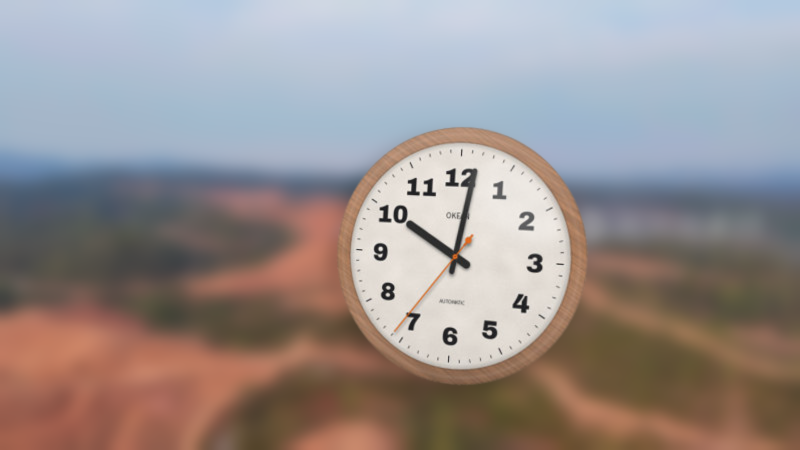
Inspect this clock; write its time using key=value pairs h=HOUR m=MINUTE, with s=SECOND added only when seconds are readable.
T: h=10 m=1 s=36
